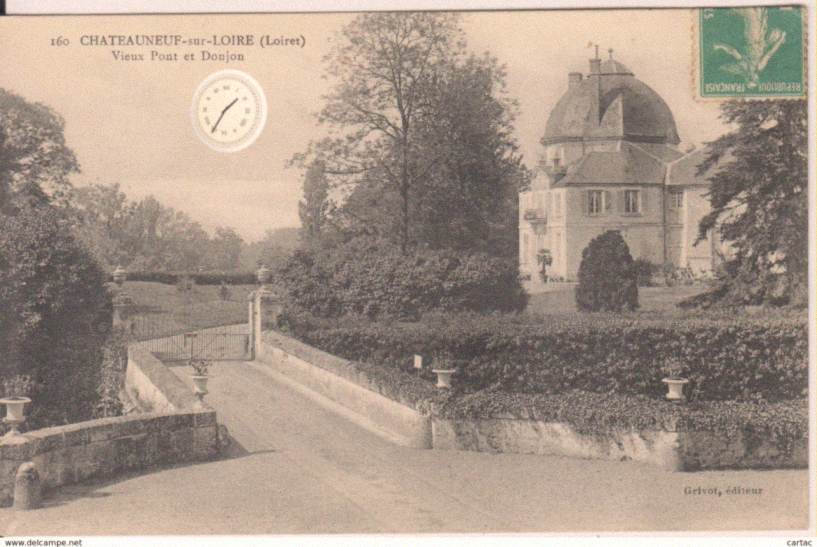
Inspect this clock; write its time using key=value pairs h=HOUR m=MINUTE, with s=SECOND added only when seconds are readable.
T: h=1 m=35
